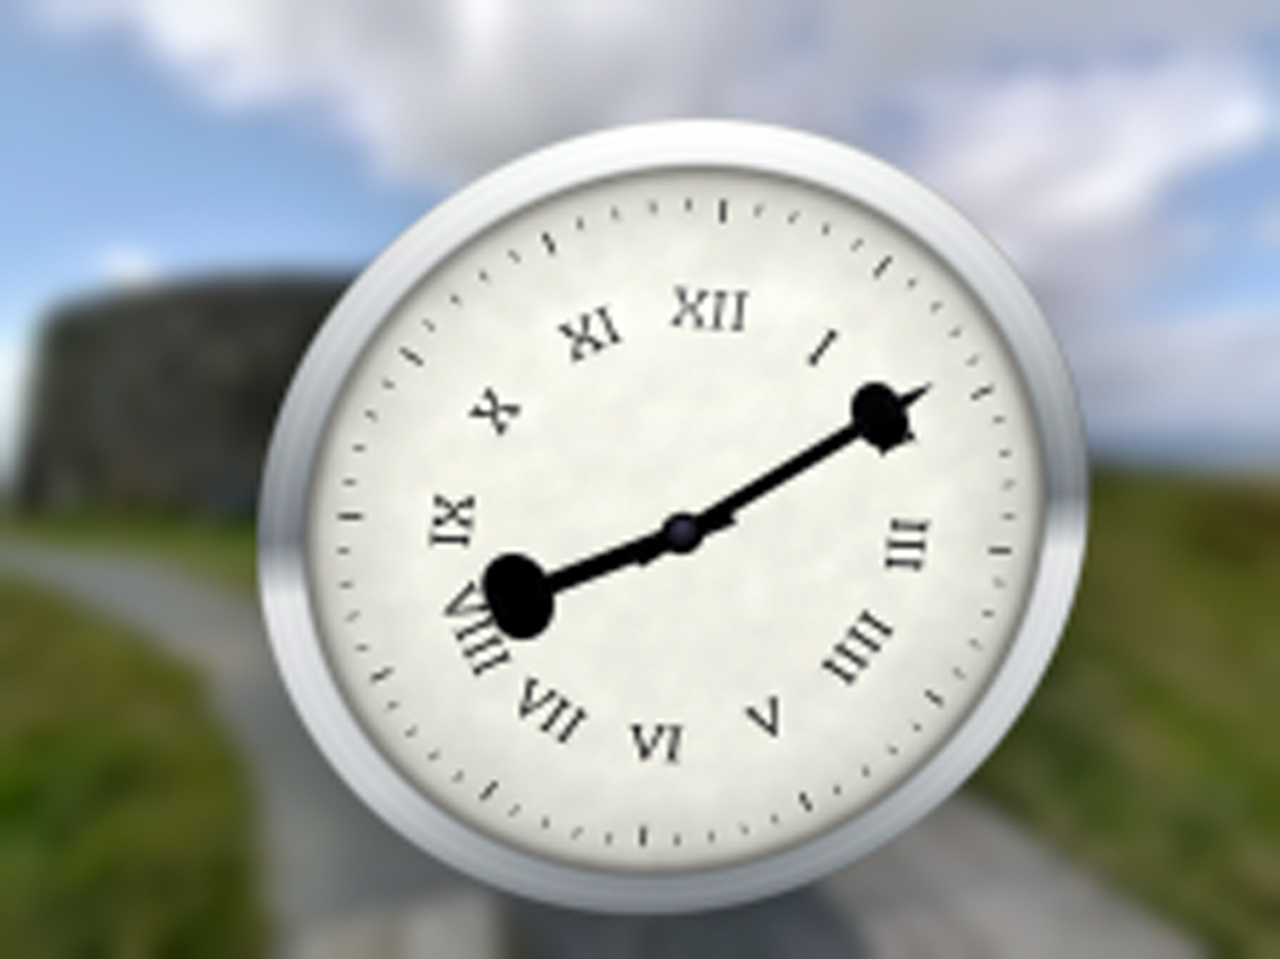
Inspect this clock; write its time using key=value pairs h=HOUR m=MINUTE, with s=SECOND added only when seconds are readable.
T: h=8 m=9
